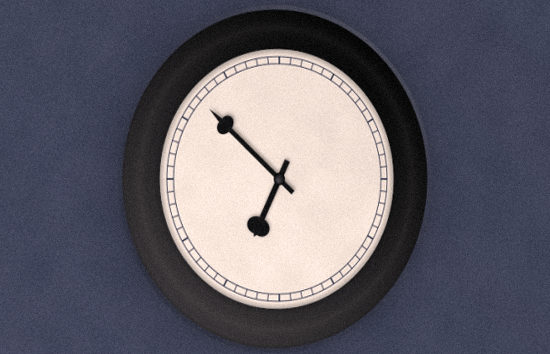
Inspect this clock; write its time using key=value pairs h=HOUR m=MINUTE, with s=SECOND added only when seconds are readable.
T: h=6 m=52
